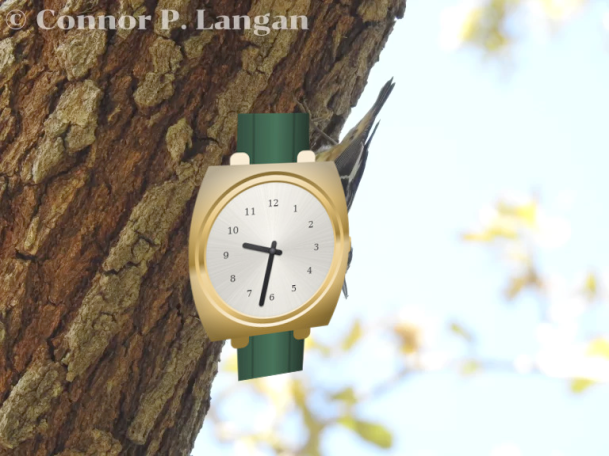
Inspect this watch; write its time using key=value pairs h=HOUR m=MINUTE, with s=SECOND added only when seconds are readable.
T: h=9 m=32
